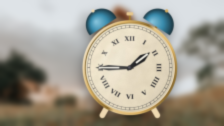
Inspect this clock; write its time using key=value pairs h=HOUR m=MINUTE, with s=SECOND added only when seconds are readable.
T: h=1 m=45
